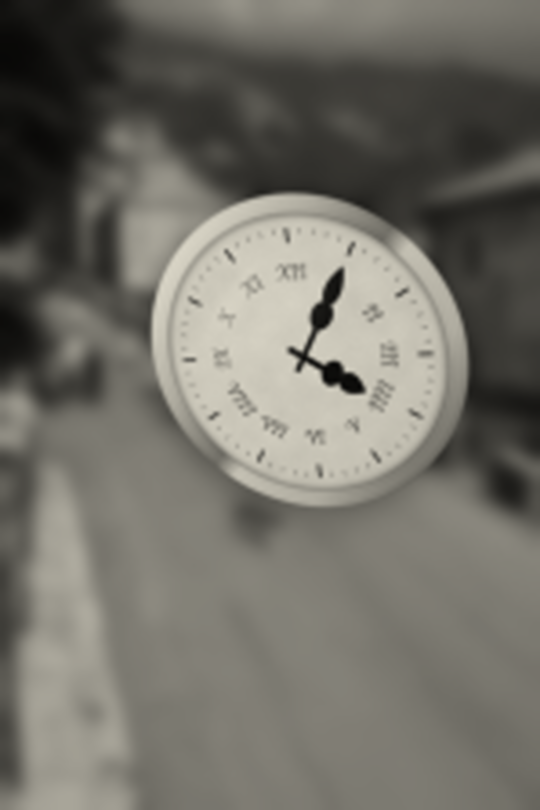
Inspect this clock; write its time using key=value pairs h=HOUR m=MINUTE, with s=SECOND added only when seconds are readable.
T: h=4 m=5
